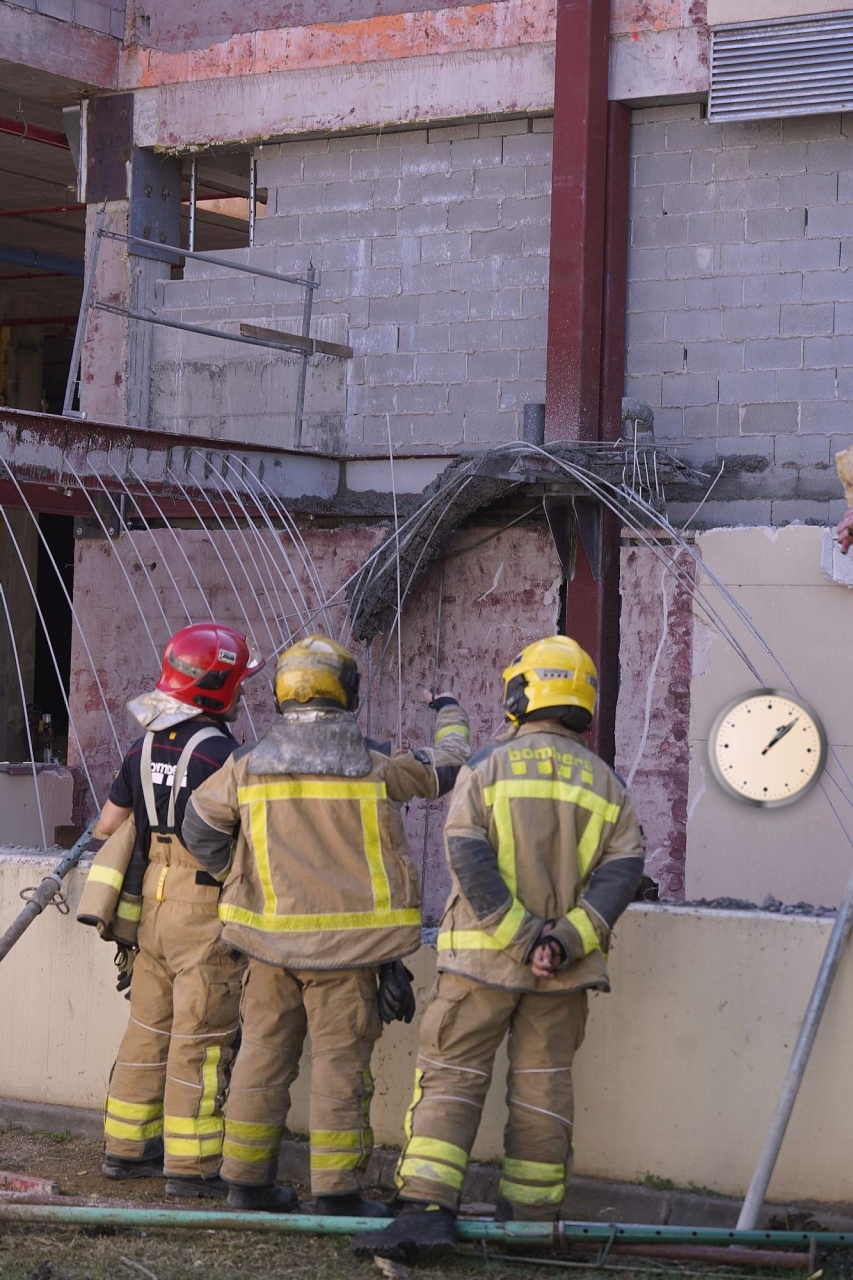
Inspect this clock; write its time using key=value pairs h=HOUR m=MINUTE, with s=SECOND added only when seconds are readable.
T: h=1 m=7
